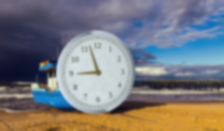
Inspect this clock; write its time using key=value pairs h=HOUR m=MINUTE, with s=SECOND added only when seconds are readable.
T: h=8 m=57
